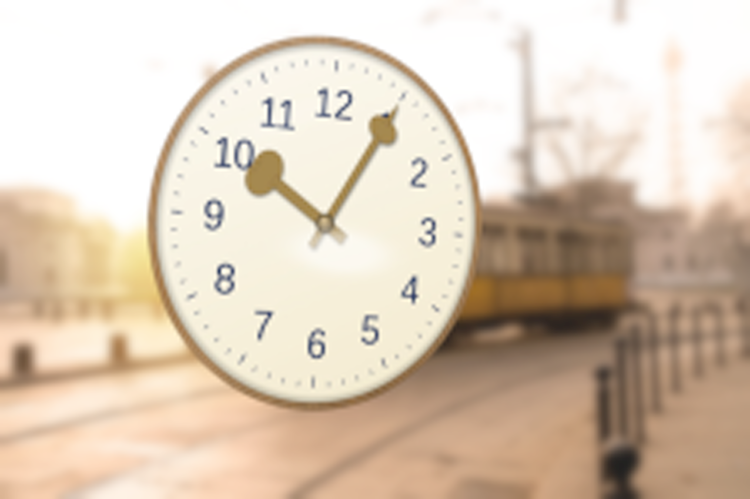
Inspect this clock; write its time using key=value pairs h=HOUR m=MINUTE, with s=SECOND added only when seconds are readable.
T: h=10 m=5
